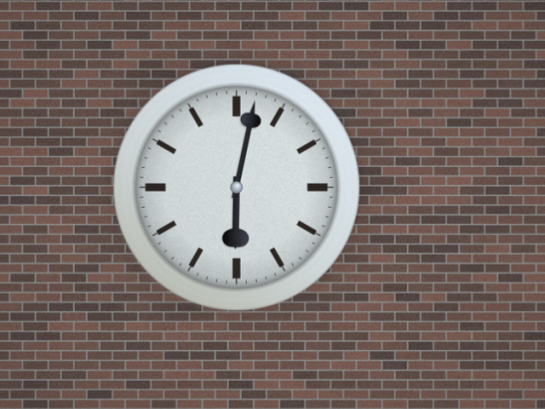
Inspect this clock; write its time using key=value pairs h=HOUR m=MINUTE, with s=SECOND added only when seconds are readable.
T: h=6 m=2
